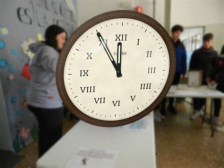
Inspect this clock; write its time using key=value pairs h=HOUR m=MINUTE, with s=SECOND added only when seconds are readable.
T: h=11 m=55
